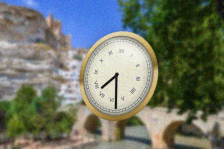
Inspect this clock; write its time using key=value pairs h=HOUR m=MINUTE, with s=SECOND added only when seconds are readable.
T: h=7 m=28
